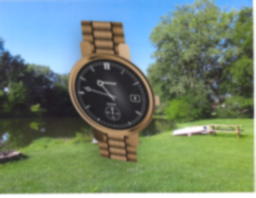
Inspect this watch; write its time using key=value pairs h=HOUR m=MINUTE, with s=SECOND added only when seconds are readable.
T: h=10 m=47
